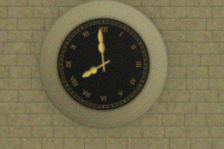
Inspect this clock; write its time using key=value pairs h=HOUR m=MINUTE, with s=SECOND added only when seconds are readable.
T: h=7 m=59
